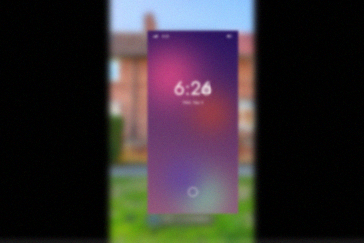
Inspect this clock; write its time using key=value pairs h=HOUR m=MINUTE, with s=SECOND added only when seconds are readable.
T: h=6 m=26
